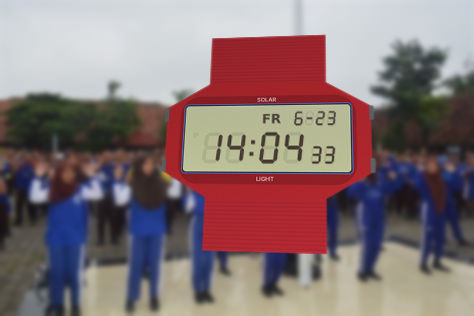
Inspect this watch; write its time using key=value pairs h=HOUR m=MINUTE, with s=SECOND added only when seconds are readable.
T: h=14 m=4 s=33
